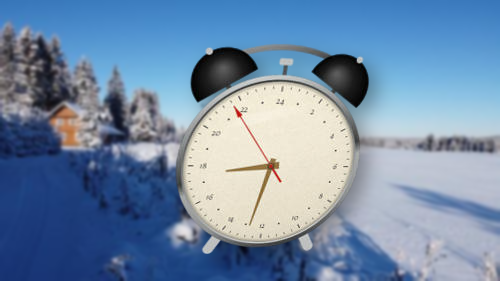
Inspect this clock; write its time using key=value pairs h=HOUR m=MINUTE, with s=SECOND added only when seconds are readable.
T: h=17 m=31 s=54
